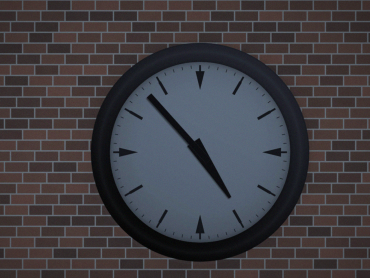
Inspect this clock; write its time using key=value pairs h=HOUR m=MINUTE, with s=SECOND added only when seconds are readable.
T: h=4 m=53
